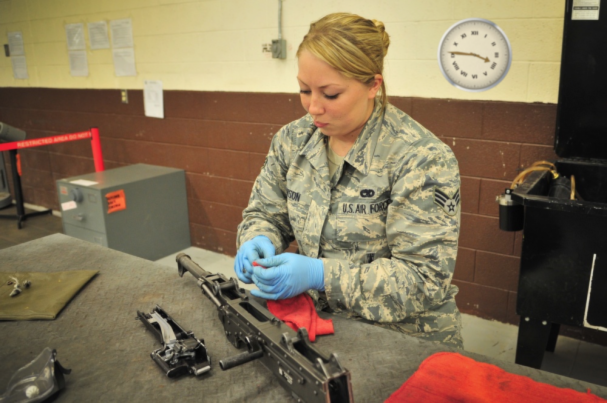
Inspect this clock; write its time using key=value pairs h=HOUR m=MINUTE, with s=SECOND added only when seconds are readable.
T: h=3 m=46
